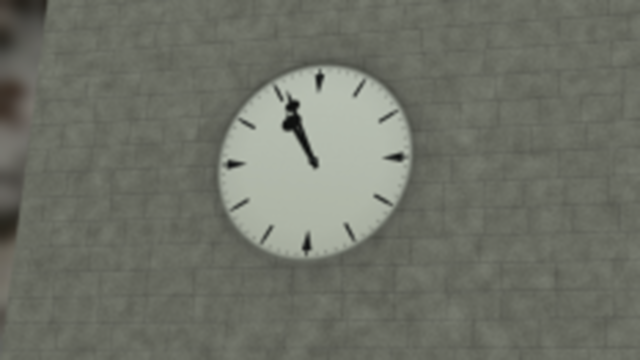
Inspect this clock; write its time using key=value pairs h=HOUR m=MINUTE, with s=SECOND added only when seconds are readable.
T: h=10 m=56
